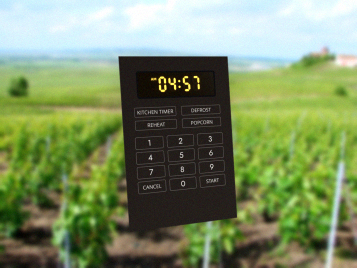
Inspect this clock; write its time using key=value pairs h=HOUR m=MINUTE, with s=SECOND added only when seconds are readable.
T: h=4 m=57
